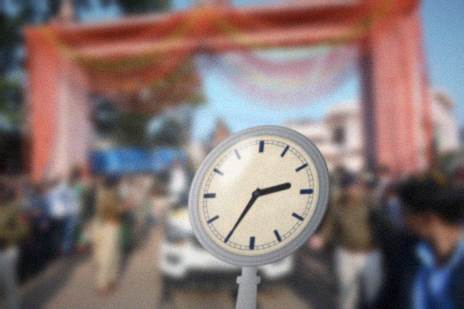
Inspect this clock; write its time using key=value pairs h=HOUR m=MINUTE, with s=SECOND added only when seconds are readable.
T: h=2 m=35
